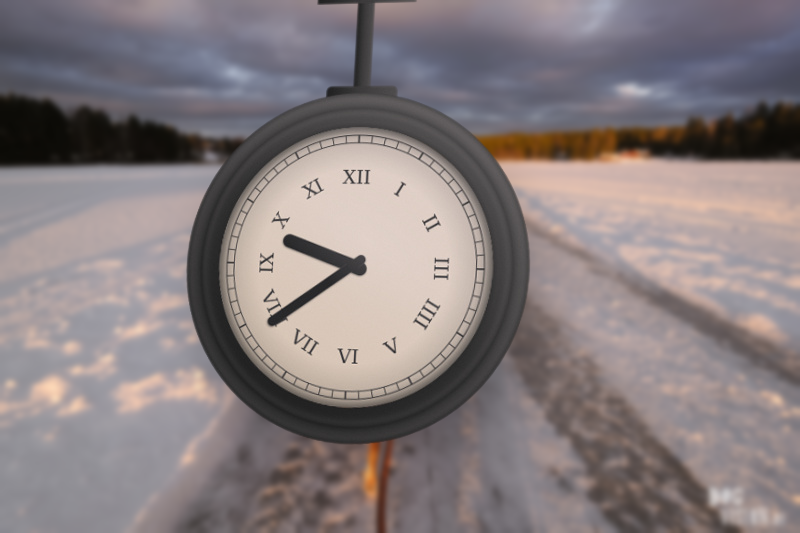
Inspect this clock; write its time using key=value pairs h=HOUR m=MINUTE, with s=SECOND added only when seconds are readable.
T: h=9 m=39
